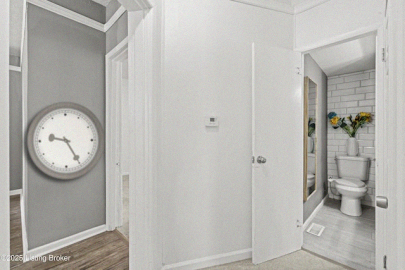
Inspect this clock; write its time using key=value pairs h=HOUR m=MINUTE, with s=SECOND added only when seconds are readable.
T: h=9 m=25
